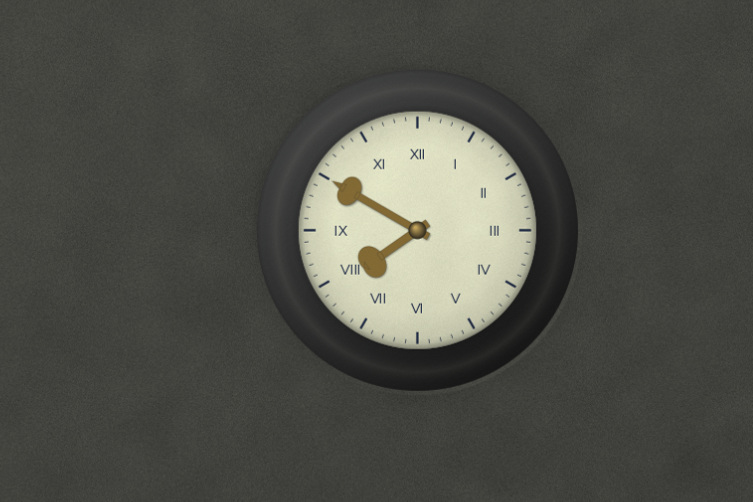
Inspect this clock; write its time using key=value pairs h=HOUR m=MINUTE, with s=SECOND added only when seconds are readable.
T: h=7 m=50
